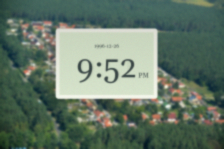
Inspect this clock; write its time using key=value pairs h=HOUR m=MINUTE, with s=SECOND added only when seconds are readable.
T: h=9 m=52
